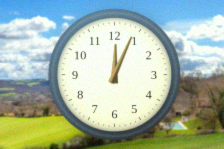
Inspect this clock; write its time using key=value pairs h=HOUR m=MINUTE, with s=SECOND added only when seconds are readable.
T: h=12 m=4
